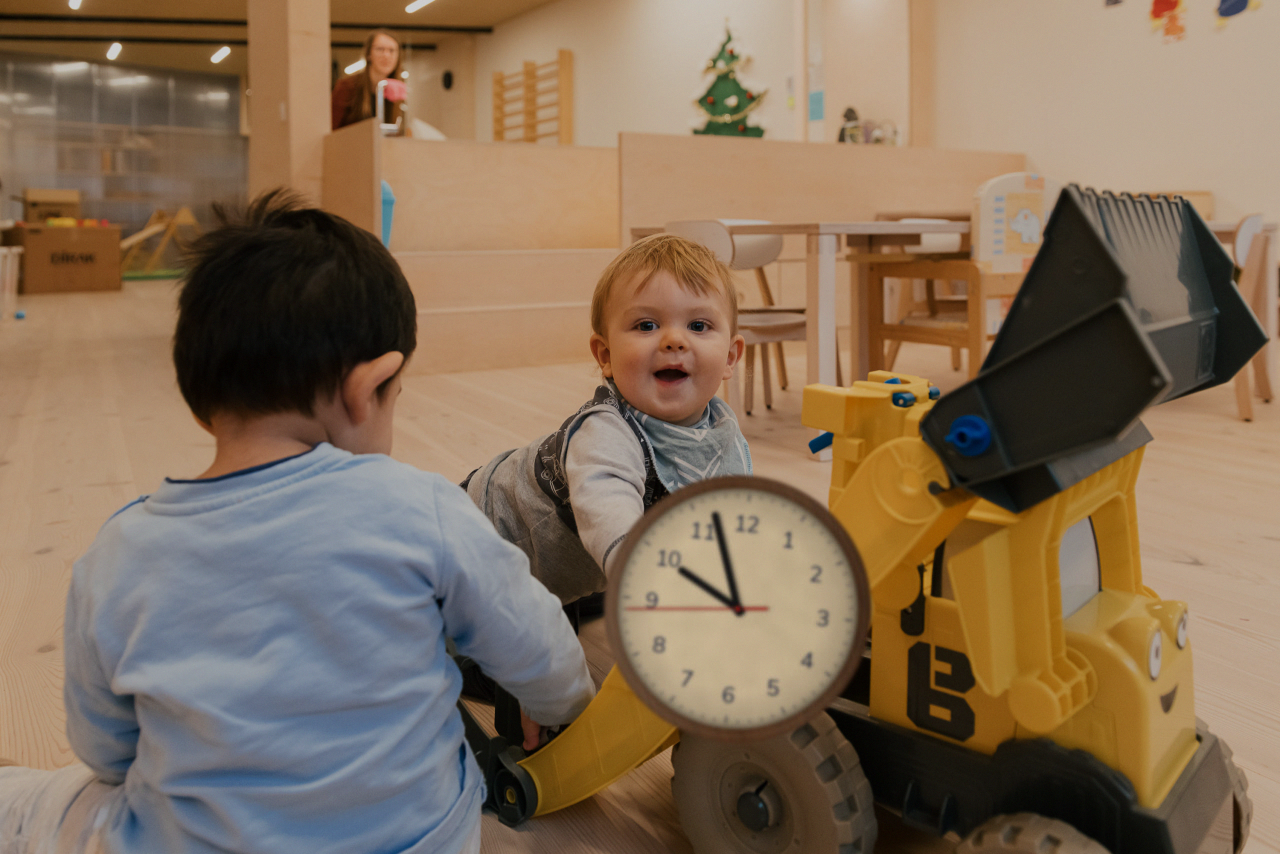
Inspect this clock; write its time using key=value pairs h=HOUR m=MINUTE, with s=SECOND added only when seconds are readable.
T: h=9 m=56 s=44
